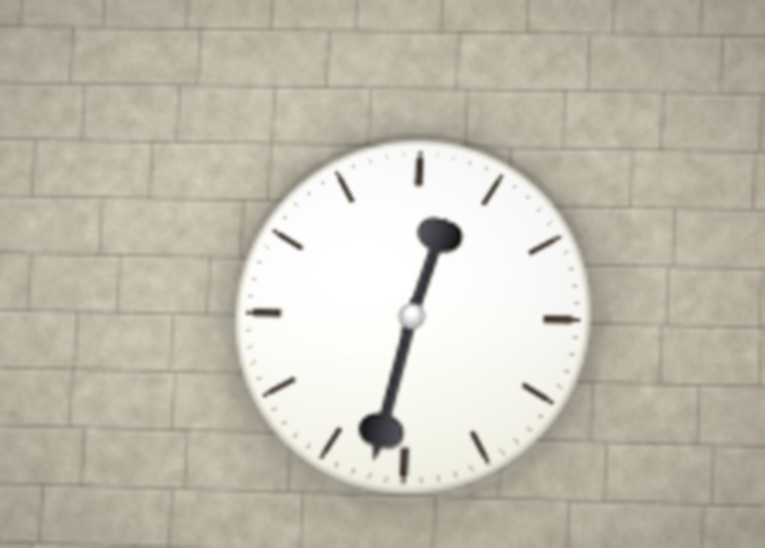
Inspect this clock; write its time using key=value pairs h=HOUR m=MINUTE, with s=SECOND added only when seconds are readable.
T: h=12 m=32
